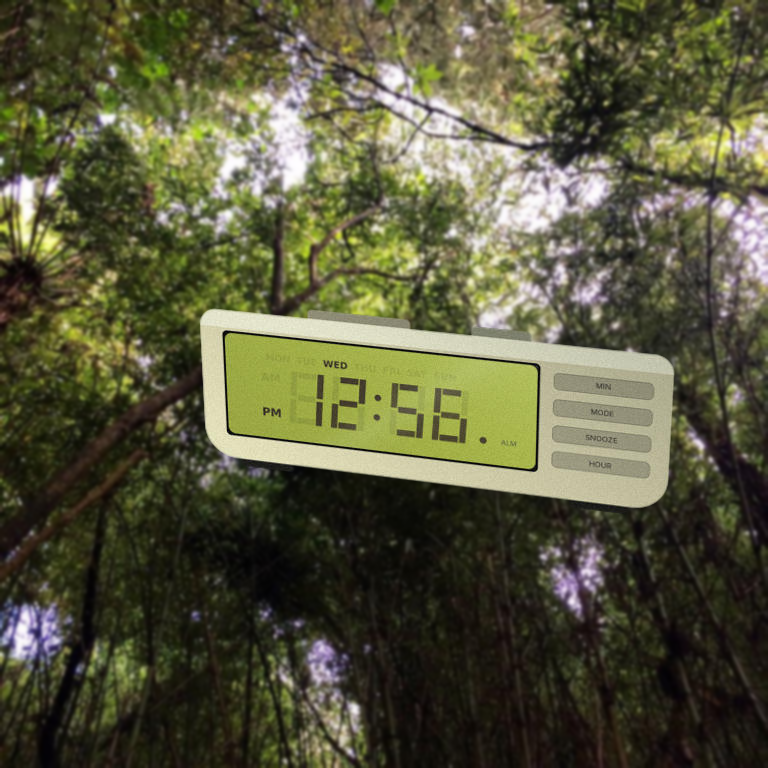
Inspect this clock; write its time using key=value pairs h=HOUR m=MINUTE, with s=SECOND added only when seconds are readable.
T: h=12 m=56
